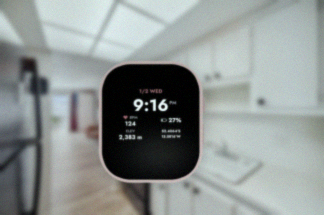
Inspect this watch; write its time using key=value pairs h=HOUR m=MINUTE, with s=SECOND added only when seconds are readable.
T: h=9 m=16
